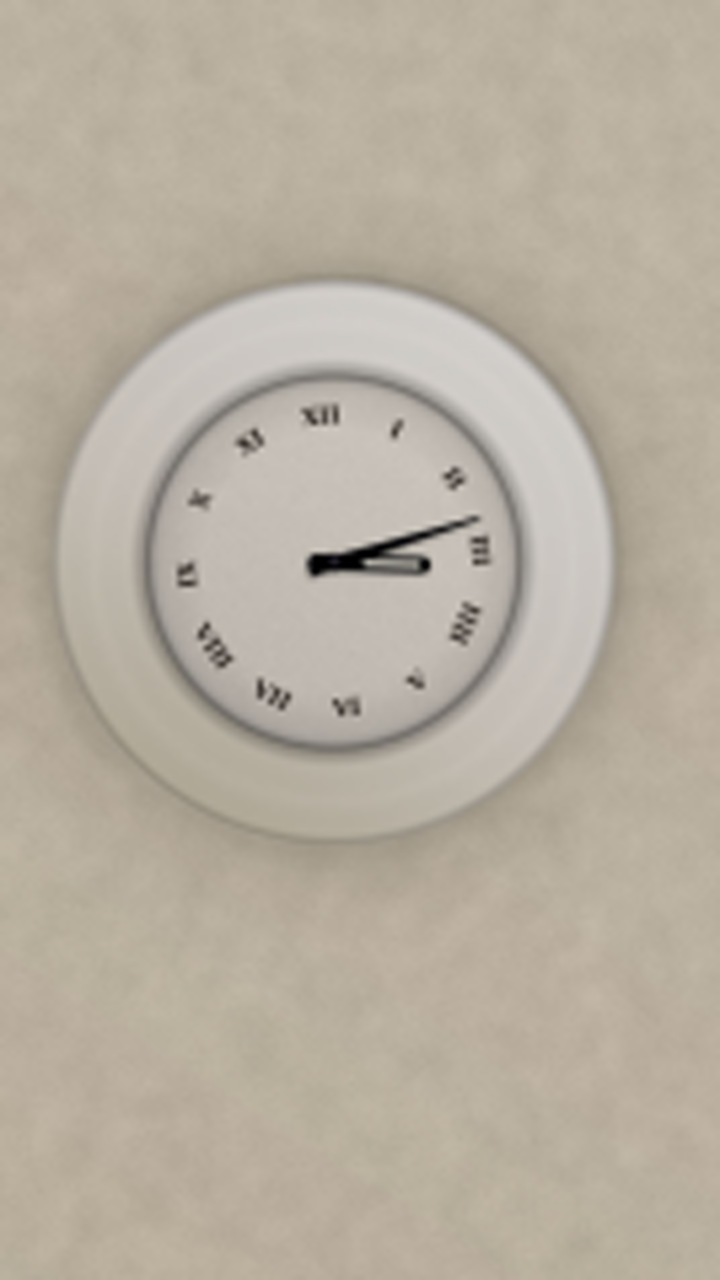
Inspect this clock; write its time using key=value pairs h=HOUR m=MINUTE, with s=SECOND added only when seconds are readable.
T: h=3 m=13
